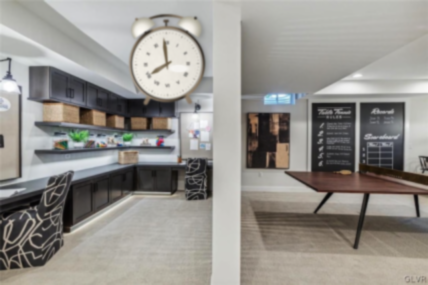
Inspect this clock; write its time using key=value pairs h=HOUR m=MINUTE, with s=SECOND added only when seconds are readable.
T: h=7 m=59
